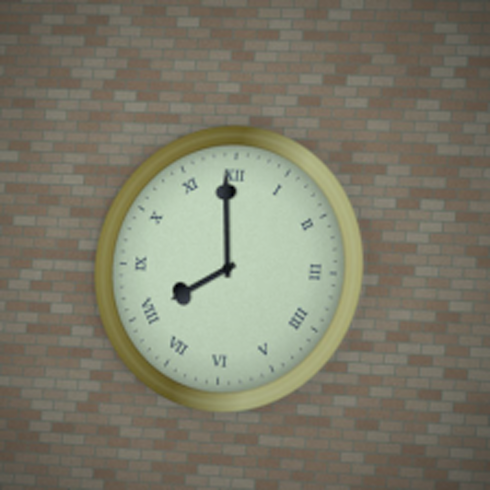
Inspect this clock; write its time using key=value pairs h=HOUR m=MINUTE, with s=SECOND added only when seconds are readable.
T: h=7 m=59
